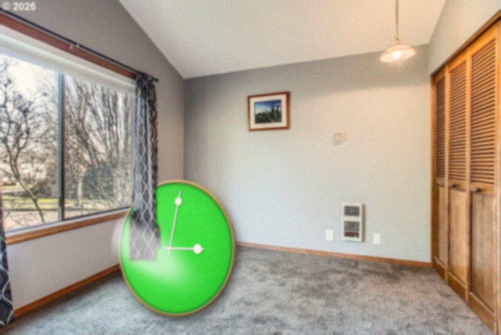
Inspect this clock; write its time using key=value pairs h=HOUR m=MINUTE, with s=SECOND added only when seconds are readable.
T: h=3 m=2
